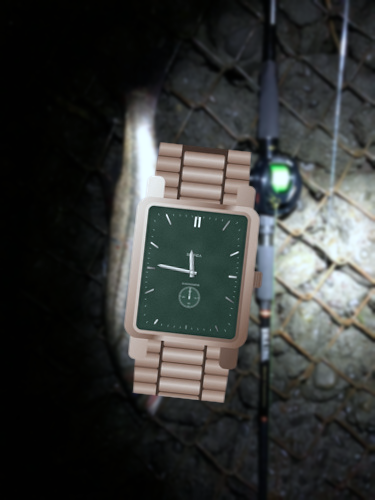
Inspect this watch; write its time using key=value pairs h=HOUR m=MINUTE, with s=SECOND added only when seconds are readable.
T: h=11 m=46
